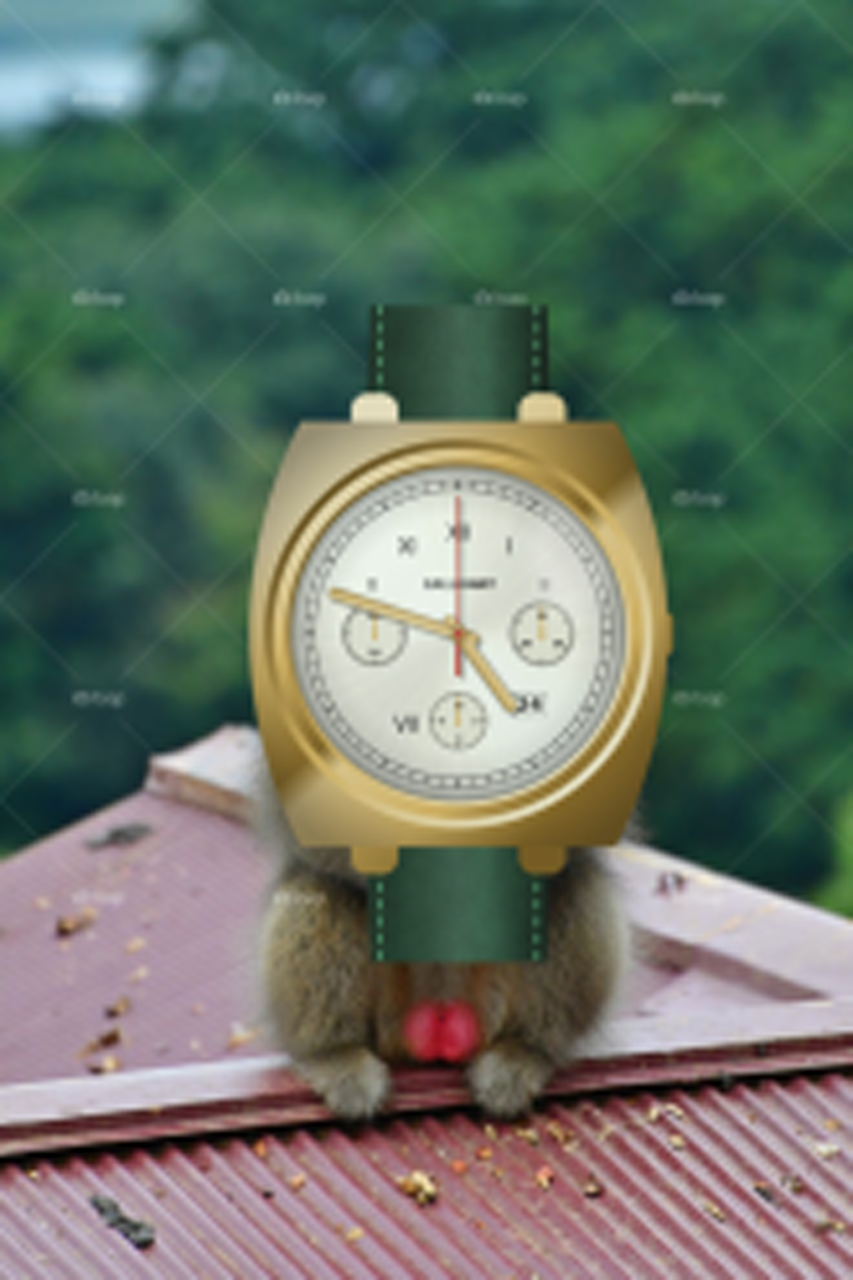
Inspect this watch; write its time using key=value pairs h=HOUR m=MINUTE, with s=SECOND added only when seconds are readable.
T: h=4 m=48
